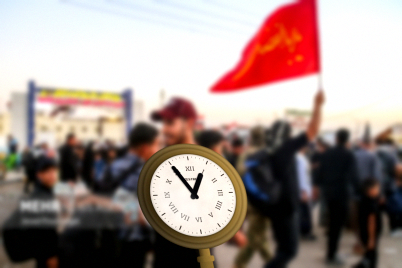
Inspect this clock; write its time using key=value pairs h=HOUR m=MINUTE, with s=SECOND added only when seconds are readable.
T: h=12 m=55
